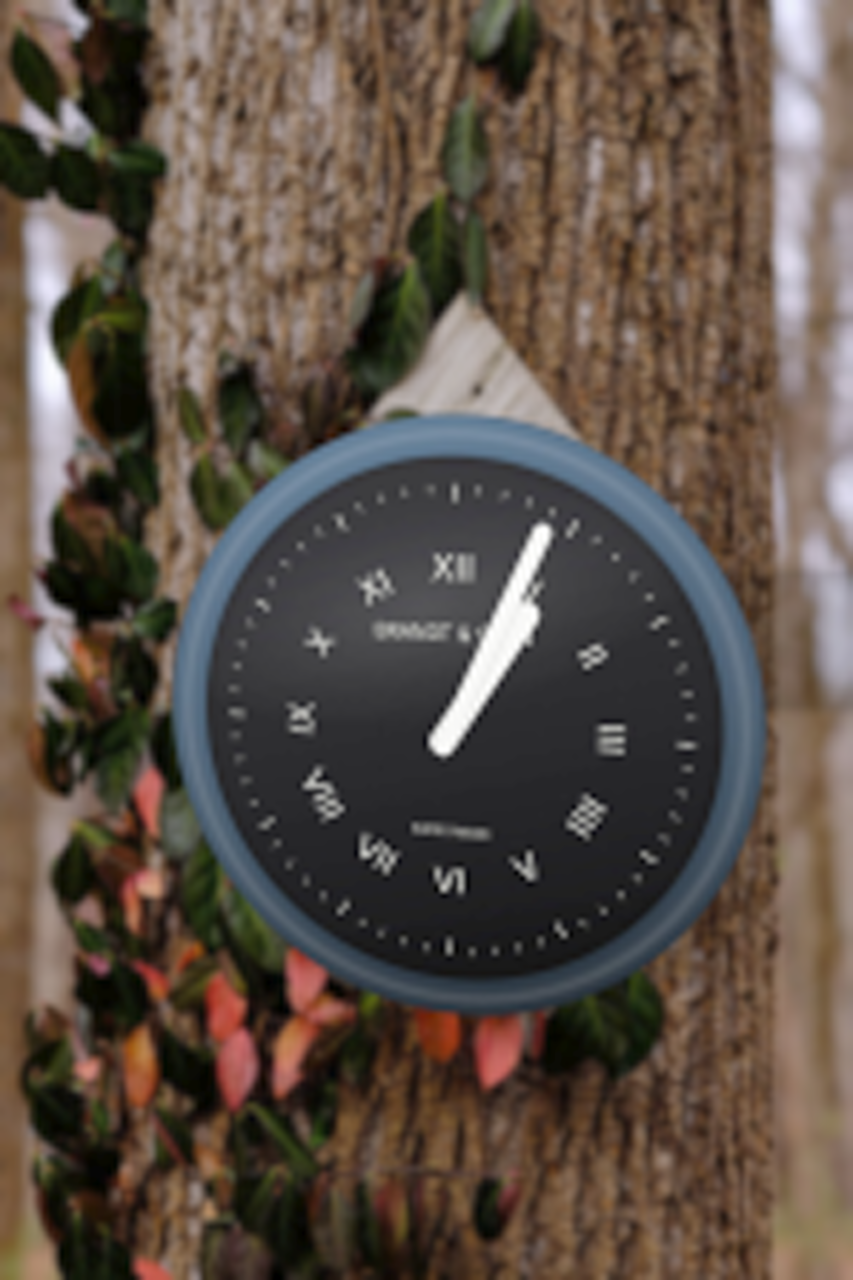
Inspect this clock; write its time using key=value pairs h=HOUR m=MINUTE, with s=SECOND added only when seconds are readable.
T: h=1 m=4
